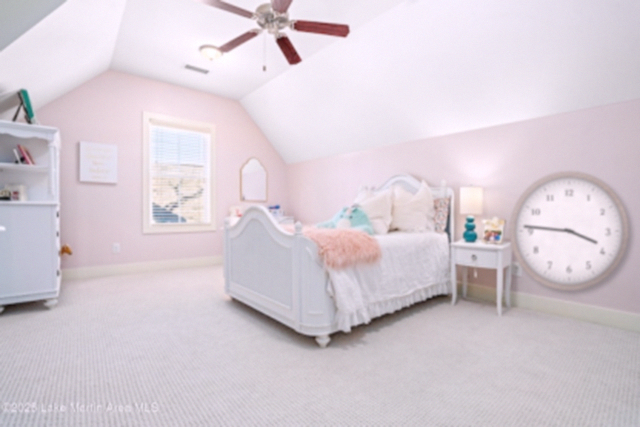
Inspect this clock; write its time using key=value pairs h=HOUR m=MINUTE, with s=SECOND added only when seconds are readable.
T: h=3 m=46
